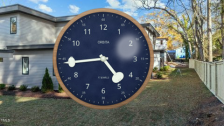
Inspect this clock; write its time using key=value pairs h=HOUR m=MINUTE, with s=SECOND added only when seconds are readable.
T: h=4 m=44
